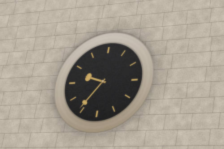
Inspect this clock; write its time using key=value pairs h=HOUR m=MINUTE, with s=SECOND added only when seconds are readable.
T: h=9 m=36
